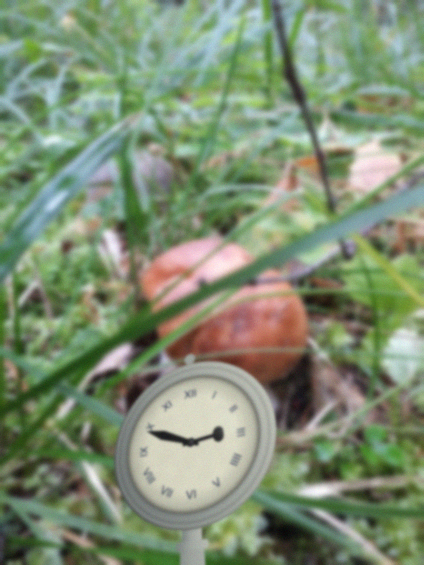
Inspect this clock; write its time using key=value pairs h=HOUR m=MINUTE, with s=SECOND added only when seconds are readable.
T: h=2 m=49
